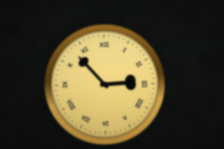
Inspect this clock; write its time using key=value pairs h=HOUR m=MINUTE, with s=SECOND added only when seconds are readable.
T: h=2 m=53
